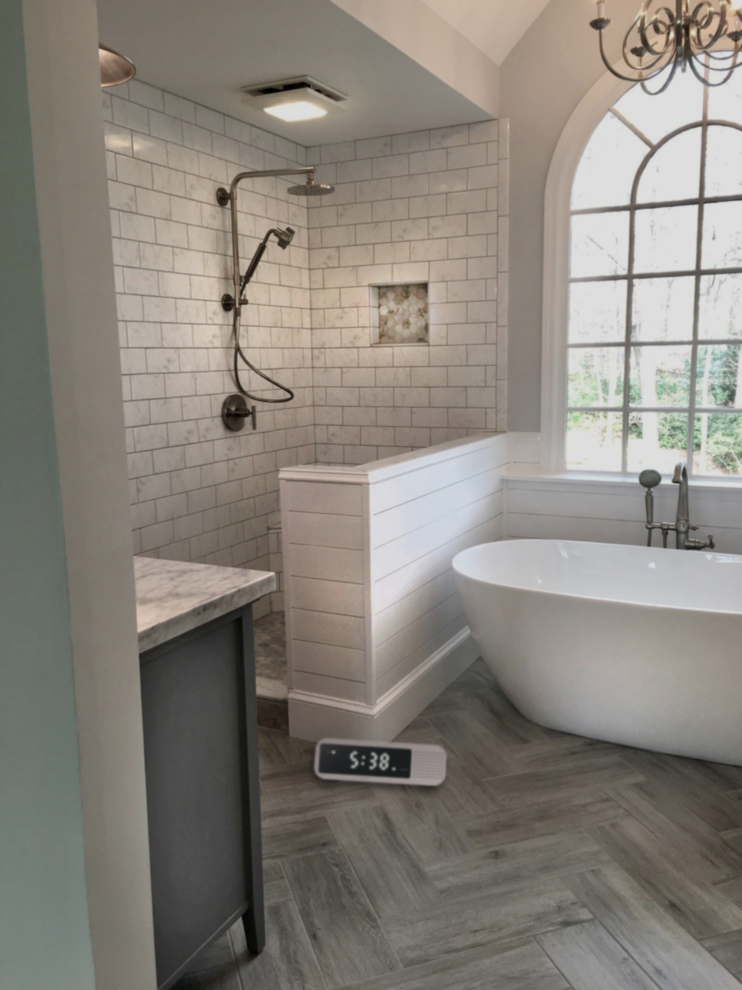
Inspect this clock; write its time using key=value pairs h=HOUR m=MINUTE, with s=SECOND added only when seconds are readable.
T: h=5 m=38
